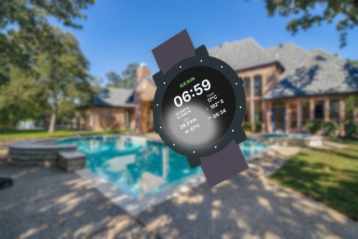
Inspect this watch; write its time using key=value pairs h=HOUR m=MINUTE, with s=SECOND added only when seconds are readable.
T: h=6 m=59
